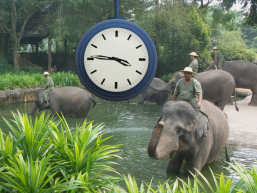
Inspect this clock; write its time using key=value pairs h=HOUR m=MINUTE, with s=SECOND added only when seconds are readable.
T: h=3 m=46
